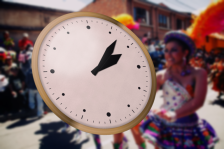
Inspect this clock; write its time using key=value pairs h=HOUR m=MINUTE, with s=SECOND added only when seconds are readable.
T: h=2 m=7
